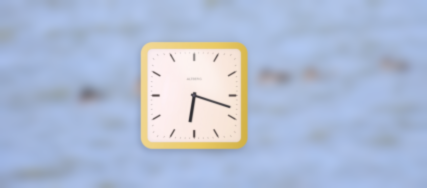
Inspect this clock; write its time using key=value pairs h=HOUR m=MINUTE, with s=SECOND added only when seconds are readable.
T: h=6 m=18
